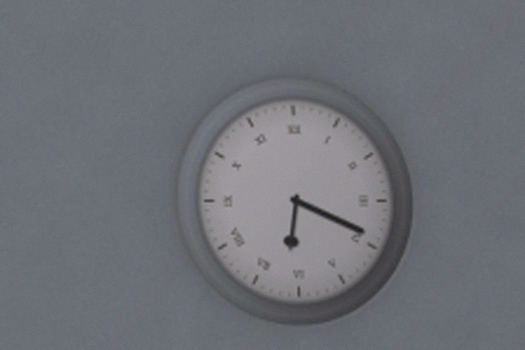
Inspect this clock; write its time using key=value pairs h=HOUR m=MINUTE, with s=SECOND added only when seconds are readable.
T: h=6 m=19
